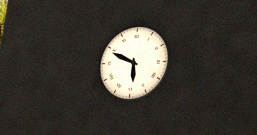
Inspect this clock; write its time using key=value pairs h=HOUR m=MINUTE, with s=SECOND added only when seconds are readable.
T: h=5 m=49
